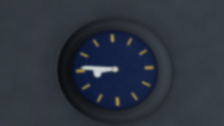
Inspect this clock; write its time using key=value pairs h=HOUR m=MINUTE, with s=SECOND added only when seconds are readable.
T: h=8 m=46
